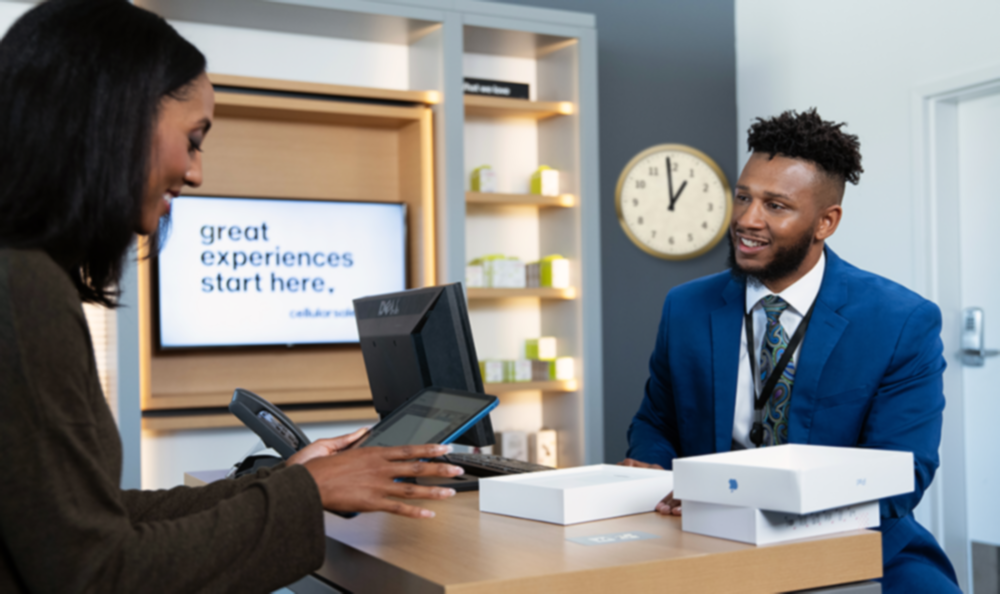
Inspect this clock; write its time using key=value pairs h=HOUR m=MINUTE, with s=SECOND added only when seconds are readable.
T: h=12 m=59
